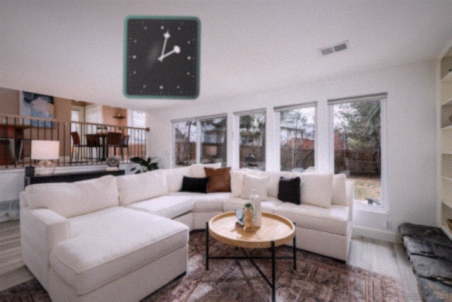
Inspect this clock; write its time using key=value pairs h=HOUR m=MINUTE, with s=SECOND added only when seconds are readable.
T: h=2 m=2
